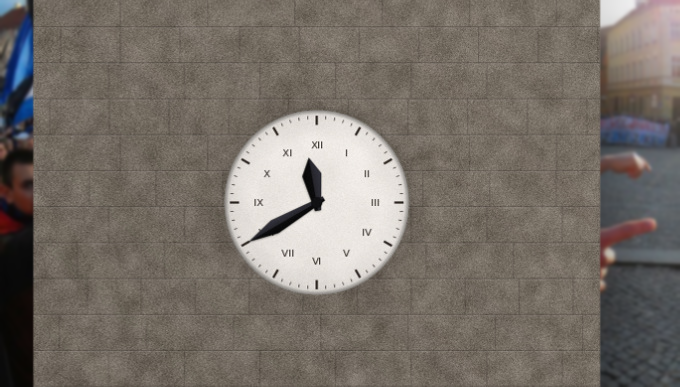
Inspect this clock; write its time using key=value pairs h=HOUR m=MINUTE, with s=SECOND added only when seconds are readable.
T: h=11 m=40
